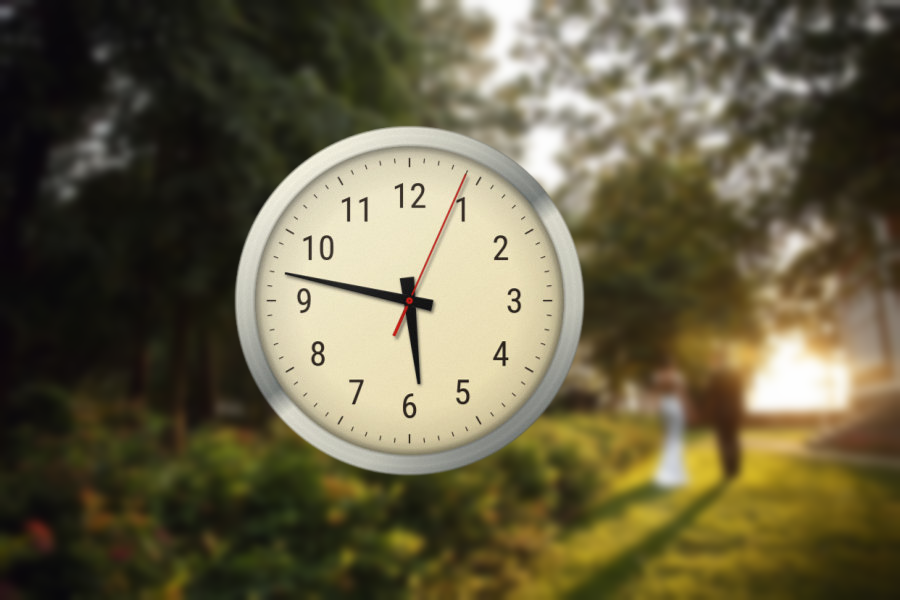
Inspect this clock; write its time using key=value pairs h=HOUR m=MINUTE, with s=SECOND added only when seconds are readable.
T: h=5 m=47 s=4
